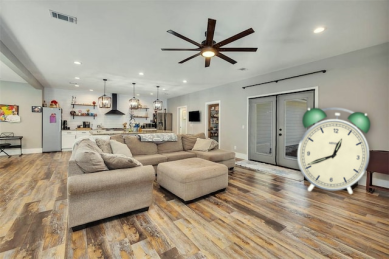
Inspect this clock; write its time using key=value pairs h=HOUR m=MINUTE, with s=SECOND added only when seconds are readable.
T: h=12 m=41
